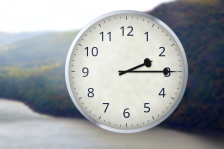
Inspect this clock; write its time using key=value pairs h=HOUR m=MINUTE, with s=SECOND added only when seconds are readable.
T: h=2 m=15
